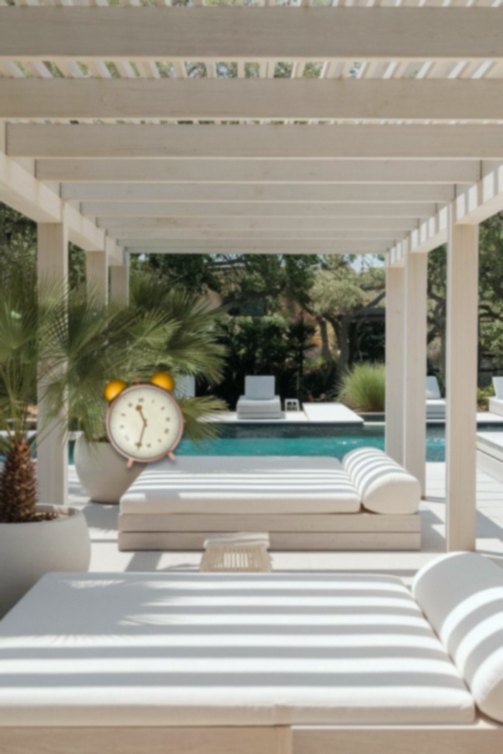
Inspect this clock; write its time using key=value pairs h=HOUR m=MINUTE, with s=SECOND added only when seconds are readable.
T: h=11 m=34
